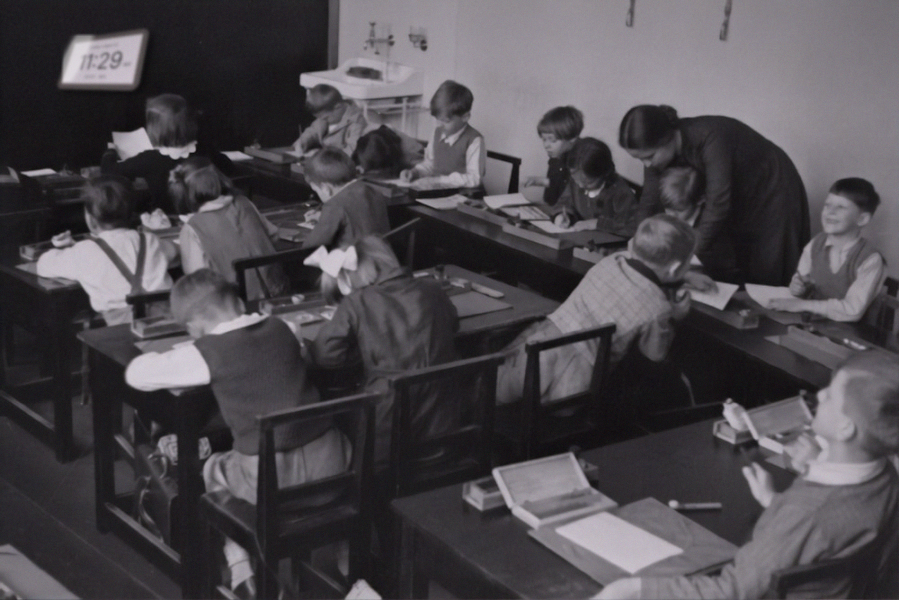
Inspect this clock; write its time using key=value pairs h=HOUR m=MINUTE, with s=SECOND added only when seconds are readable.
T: h=11 m=29
